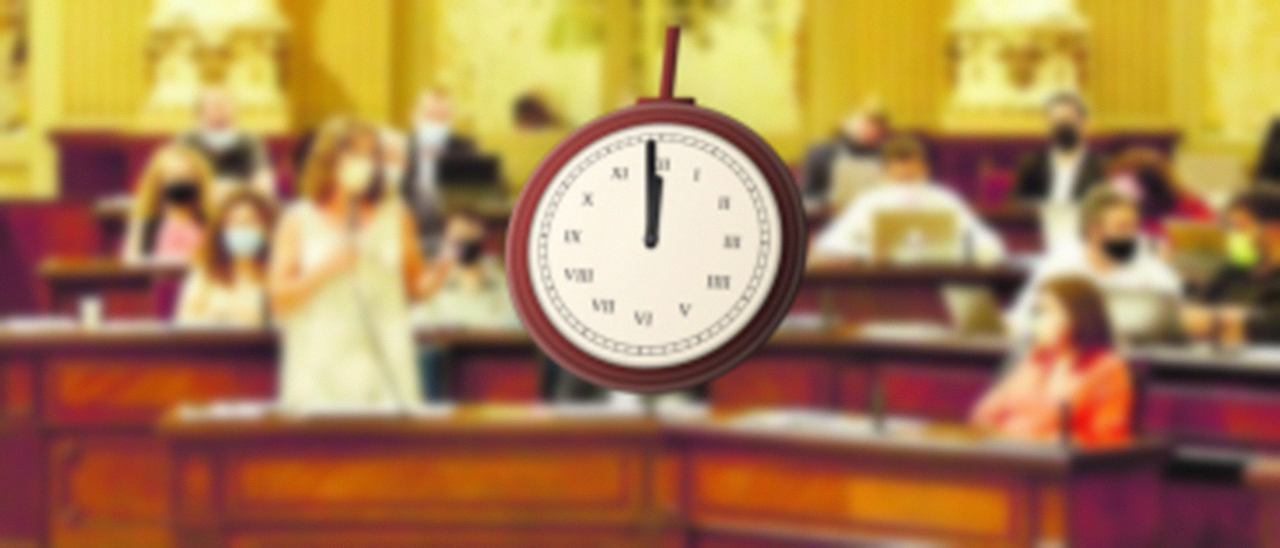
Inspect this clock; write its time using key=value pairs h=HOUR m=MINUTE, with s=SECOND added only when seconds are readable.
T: h=11 m=59
